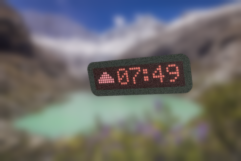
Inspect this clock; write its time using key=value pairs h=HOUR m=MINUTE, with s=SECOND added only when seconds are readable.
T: h=7 m=49
